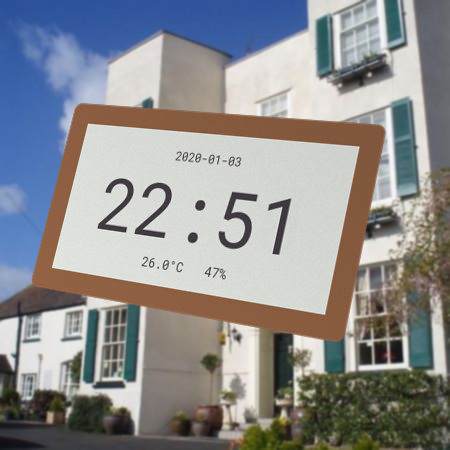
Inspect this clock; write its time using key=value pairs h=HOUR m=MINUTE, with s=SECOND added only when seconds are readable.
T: h=22 m=51
